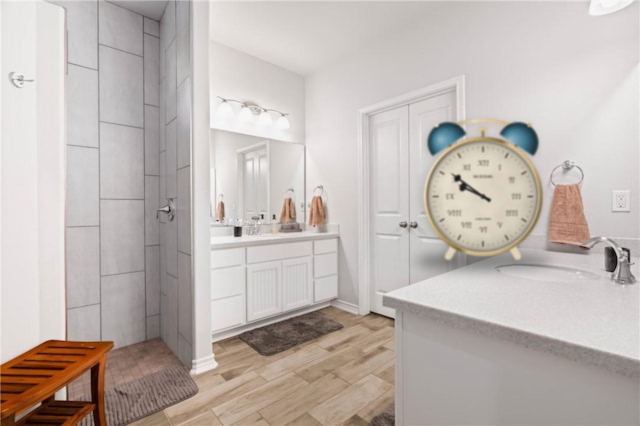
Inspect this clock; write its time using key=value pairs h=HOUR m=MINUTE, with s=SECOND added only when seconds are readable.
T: h=9 m=51
